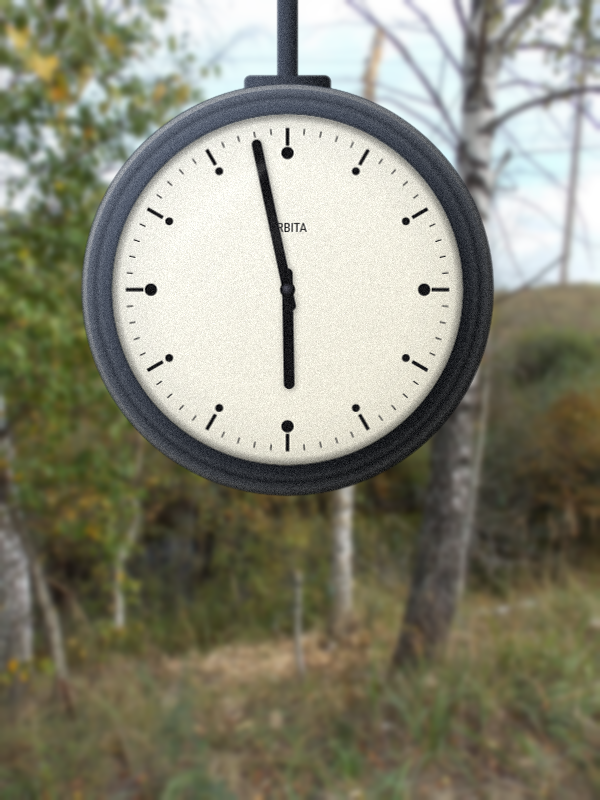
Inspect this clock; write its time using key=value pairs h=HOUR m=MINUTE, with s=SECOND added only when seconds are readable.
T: h=5 m=58
